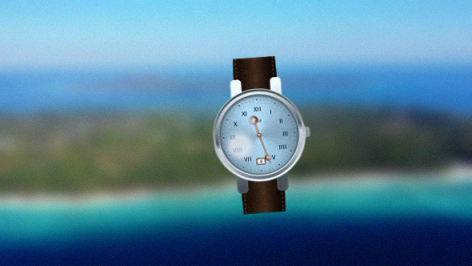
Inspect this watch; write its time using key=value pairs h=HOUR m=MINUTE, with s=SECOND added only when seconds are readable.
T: h=11 m=27
